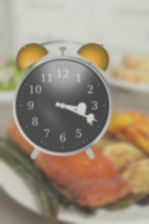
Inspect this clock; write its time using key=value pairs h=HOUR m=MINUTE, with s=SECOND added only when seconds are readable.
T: h=3 m=19
